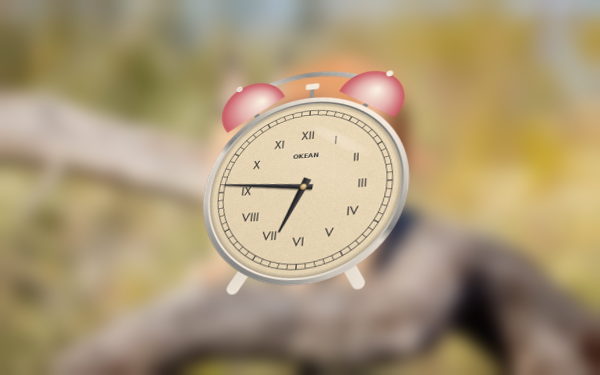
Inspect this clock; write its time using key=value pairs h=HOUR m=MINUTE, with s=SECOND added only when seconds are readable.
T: h=6 m=46
